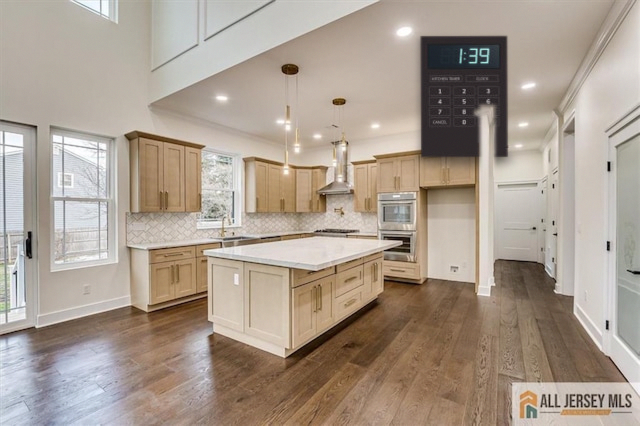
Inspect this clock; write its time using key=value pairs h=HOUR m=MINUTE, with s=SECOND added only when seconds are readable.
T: h=1 m=39
